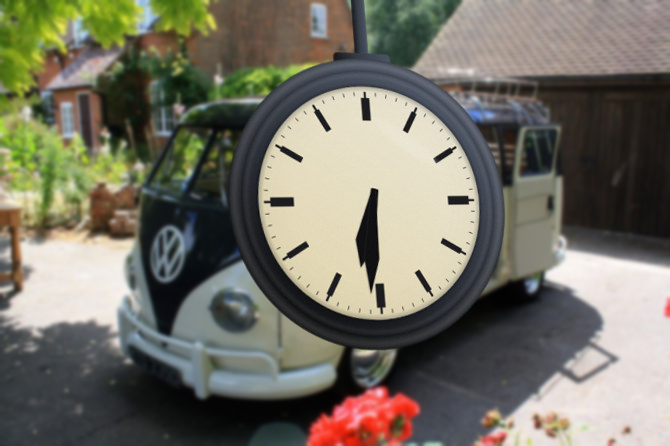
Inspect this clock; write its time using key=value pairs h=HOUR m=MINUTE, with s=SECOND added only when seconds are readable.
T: h=6 m=31
